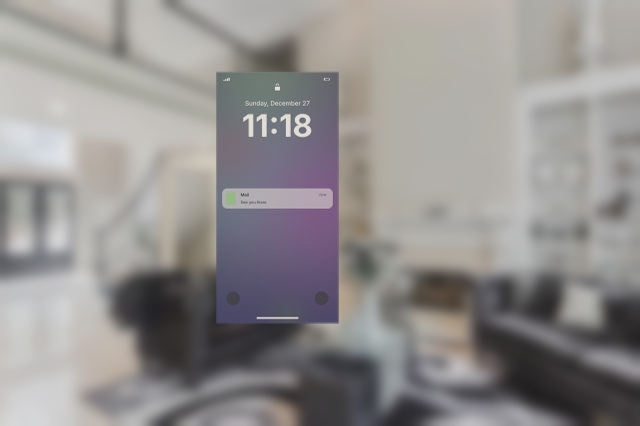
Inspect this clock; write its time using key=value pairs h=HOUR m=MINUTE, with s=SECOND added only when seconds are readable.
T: h=11 m=18
